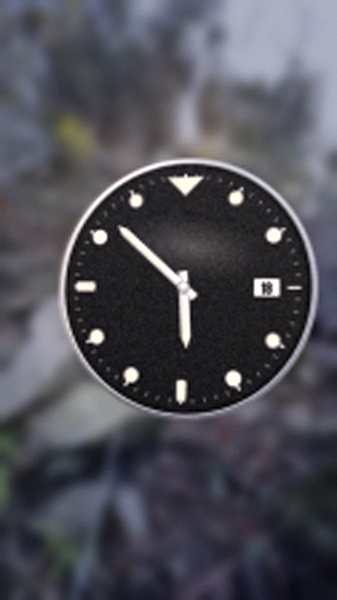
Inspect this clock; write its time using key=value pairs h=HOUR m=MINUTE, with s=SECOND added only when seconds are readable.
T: h=5 m=52
